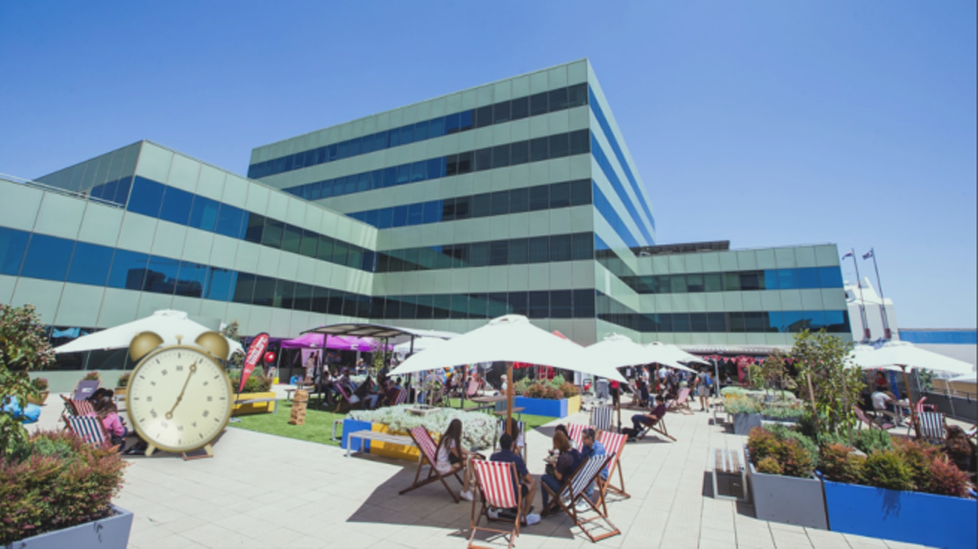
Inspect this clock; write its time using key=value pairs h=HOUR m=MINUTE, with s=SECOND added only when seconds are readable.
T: h=7 m=4
